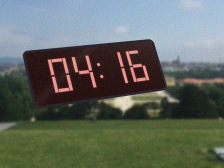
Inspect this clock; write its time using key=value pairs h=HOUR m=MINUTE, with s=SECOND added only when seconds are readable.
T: h=4 m=16
